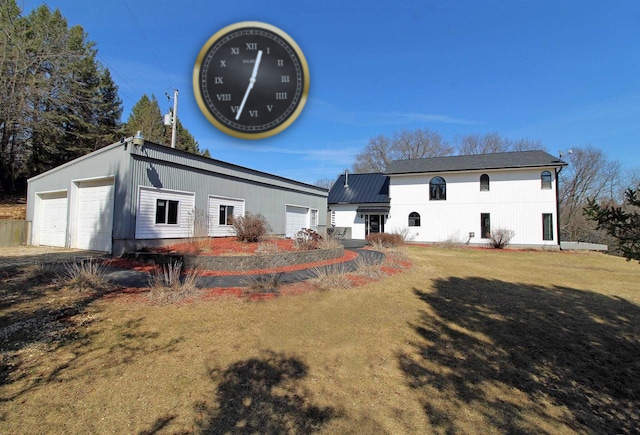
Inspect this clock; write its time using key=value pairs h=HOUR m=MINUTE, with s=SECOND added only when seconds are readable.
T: h=12 m=34
